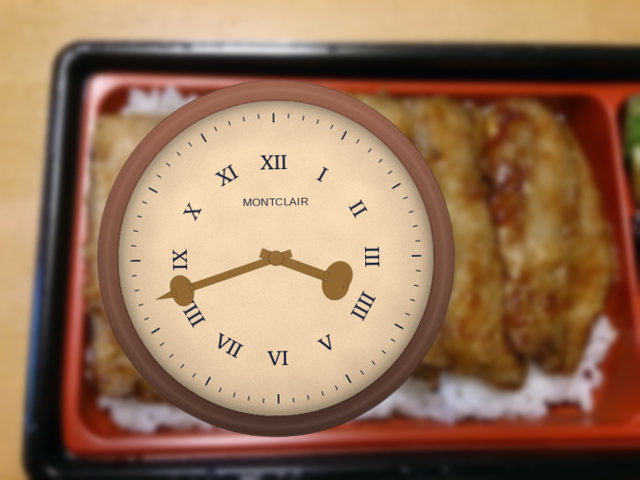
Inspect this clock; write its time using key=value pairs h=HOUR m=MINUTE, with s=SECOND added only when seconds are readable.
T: h=3 m=42
